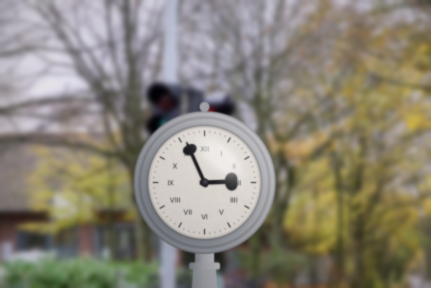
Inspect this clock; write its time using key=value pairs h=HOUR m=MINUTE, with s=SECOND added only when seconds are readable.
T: h=2 m=56
